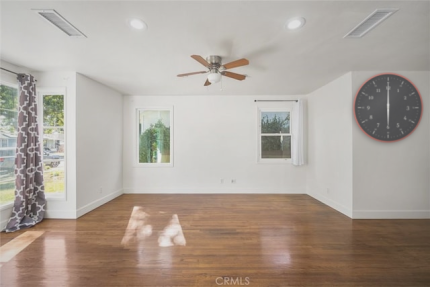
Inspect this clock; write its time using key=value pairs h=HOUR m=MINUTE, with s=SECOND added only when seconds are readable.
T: h=6 m=0
